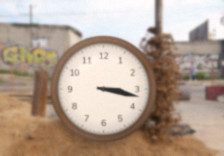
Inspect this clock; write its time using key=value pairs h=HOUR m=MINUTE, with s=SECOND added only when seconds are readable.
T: h=3 m=17
